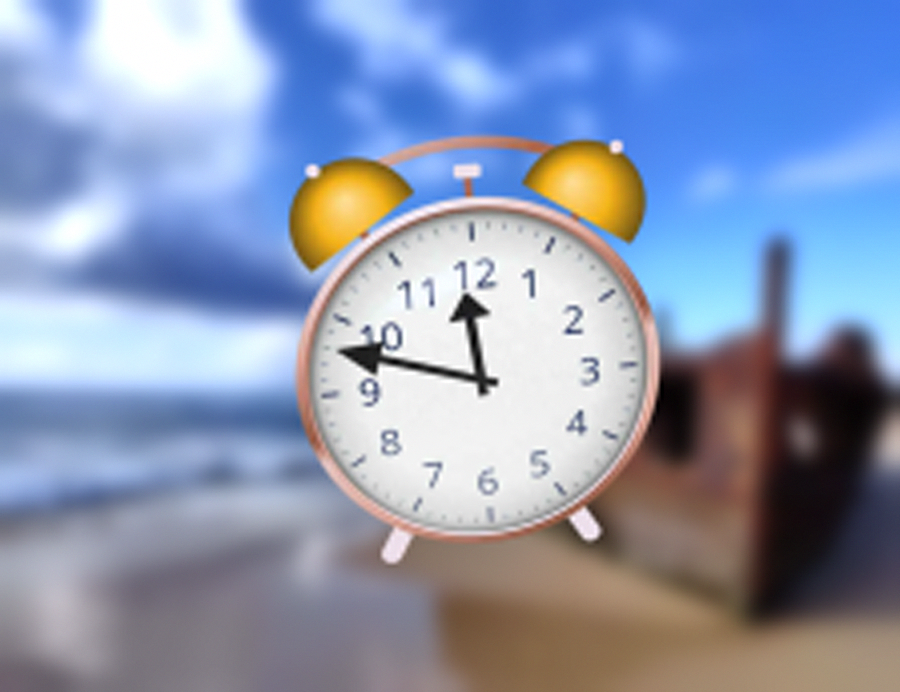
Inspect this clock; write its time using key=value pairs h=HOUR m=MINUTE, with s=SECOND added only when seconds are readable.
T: h=11 m=48
